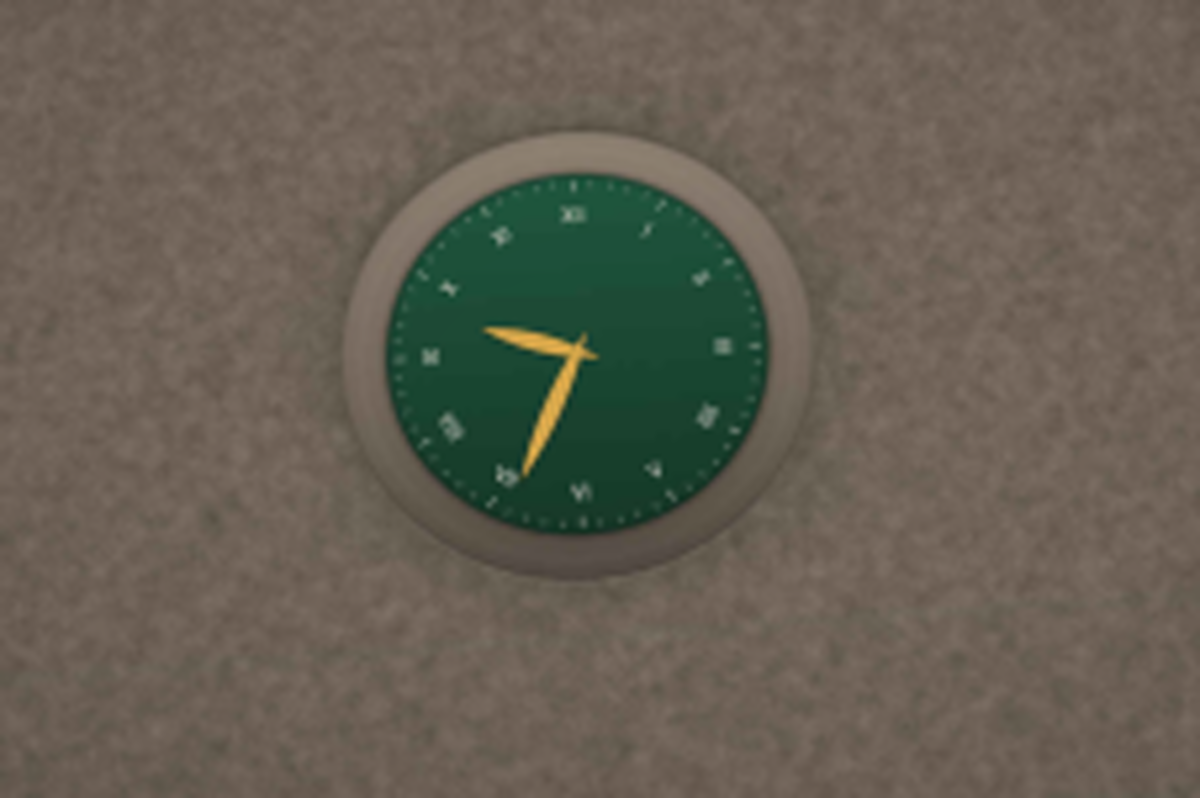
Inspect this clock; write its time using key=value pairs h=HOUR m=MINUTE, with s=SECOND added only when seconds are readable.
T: h=9 m=34
